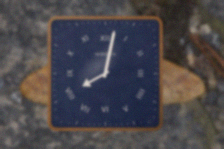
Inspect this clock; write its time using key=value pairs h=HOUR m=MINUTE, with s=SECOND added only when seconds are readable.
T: h=8 m=2
